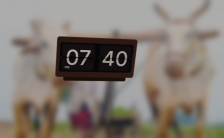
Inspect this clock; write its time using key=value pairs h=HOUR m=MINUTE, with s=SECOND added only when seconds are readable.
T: h=7 m=40
